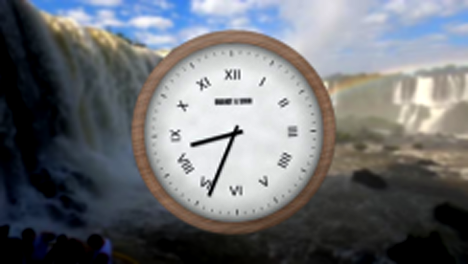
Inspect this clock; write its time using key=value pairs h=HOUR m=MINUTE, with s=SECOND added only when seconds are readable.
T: h=8 m=34
